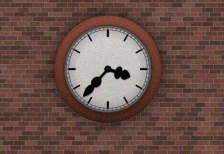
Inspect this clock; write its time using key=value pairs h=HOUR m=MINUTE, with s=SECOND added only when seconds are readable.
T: h=3 m=37
